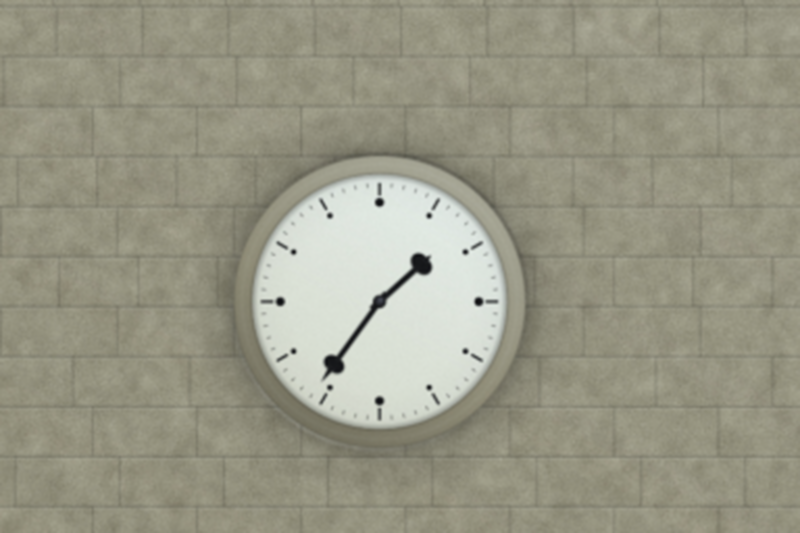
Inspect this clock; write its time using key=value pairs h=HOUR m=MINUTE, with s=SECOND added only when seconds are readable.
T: h=1 m=36
